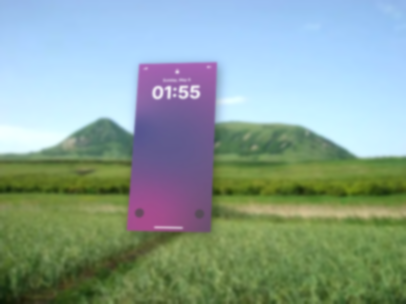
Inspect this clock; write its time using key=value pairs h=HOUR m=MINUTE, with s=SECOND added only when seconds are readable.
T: h=1 m=55
